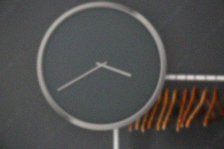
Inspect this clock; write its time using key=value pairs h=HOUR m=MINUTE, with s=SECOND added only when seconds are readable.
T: h=3 m=40
